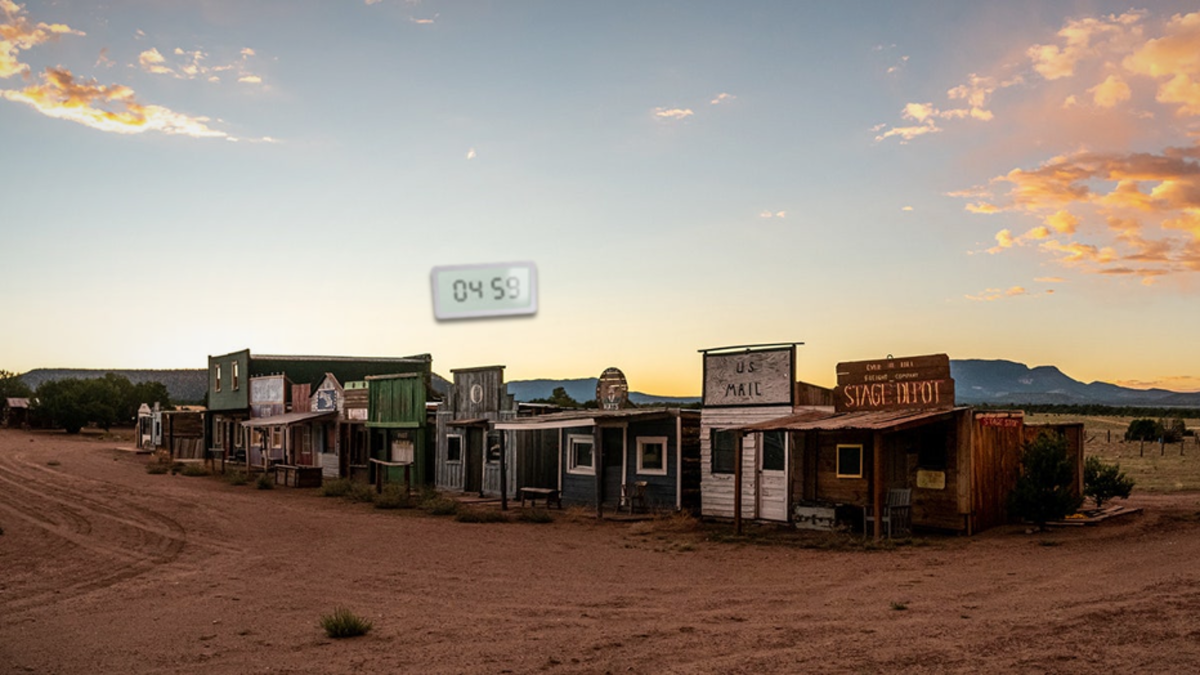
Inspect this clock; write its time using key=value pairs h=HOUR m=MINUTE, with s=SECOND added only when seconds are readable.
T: h=4 m=59
